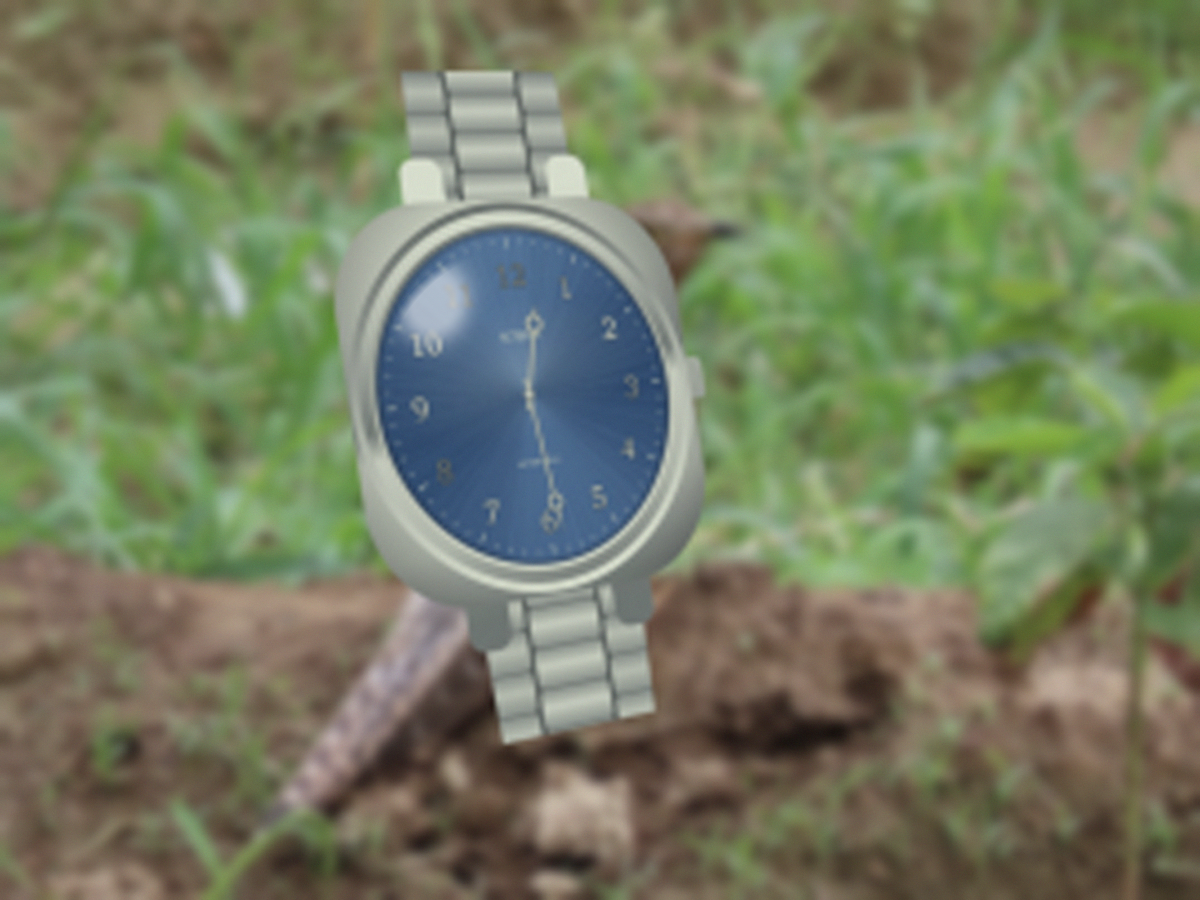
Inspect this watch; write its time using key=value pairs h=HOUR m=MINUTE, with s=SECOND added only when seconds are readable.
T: h=12 m=29
